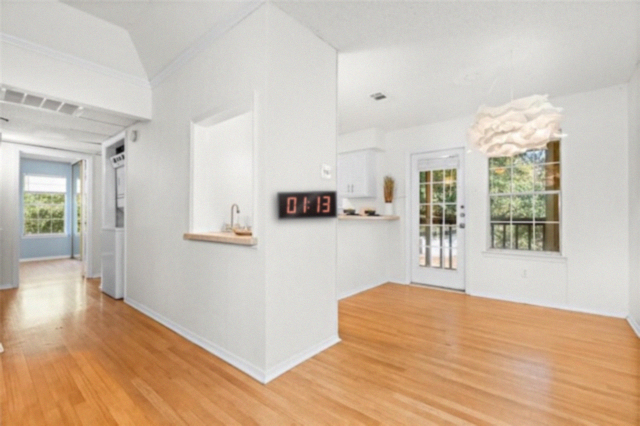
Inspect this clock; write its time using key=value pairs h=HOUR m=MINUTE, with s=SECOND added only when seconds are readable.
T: h=1 m=13
